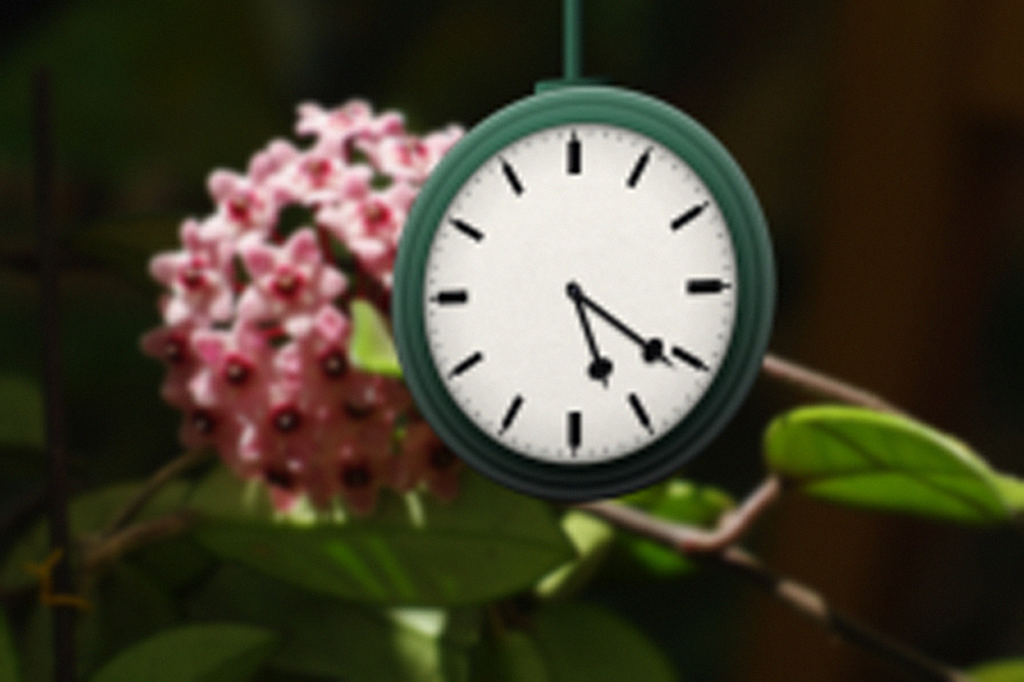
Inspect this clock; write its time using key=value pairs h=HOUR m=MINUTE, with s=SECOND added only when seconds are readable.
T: h=5 m=21
